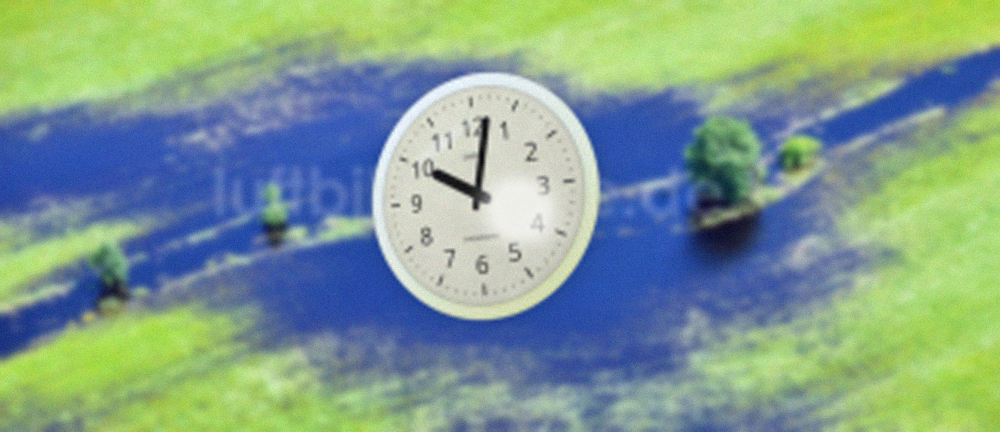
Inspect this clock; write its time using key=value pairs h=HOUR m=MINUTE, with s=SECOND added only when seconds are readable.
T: h=10 m=2
